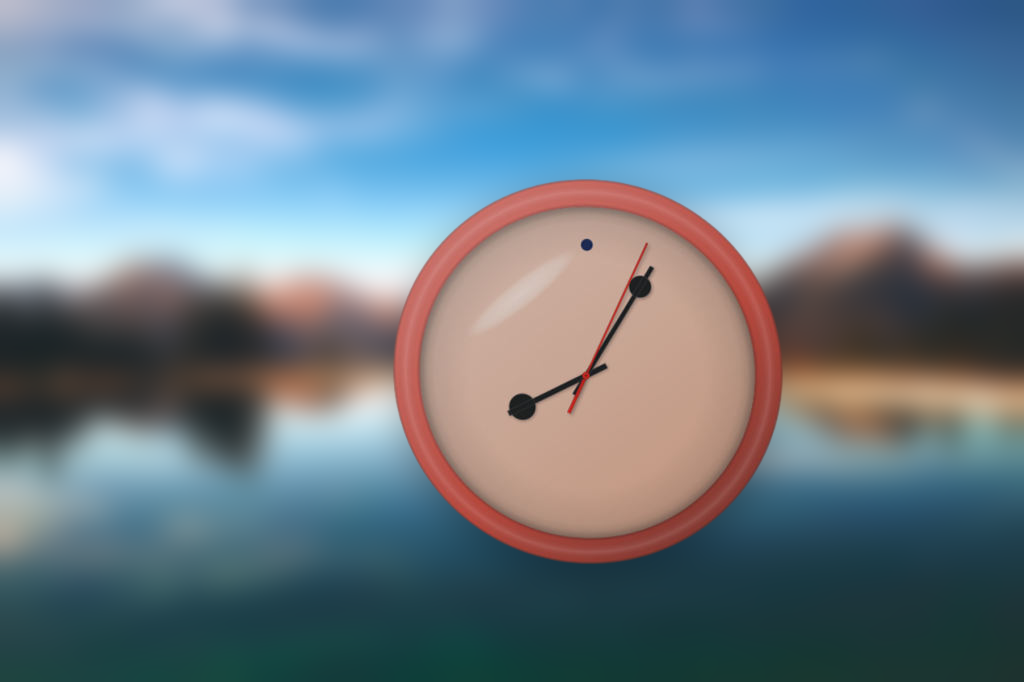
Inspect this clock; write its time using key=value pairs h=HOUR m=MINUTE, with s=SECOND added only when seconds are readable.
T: h=8 m=5 s=4
